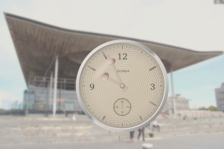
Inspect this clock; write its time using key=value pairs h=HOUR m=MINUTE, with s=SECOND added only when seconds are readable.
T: h=9 m=56
